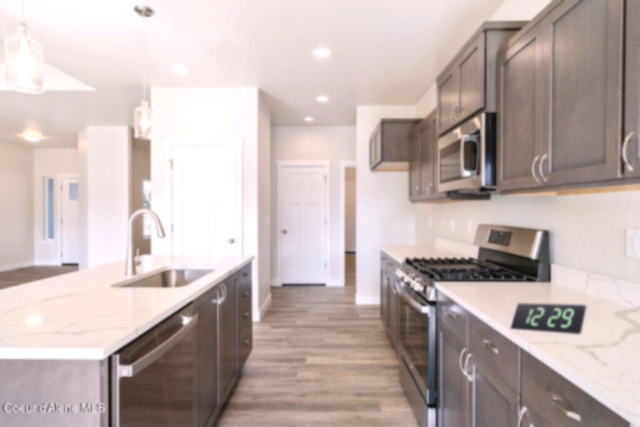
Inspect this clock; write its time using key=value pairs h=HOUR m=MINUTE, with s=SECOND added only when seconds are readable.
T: h=12 m=29
